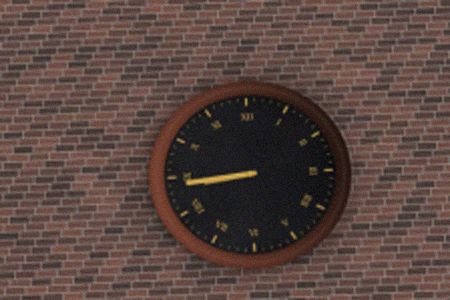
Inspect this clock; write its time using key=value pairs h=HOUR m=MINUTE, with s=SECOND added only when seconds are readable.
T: h=8 m=44
